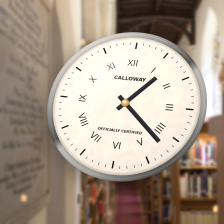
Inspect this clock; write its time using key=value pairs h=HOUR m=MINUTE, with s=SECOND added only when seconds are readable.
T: h=1 m=22
